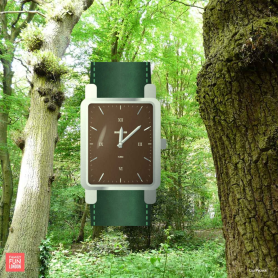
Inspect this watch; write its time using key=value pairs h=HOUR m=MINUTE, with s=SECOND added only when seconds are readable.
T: h=12 m=8
